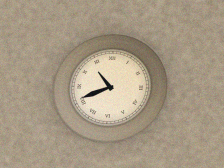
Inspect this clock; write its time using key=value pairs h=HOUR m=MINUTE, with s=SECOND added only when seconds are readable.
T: h=10 m=41
